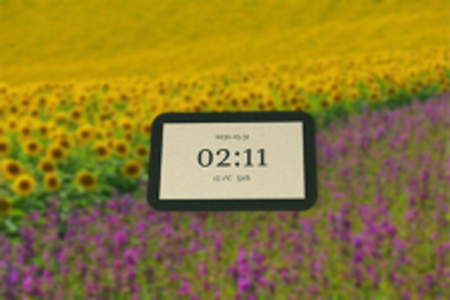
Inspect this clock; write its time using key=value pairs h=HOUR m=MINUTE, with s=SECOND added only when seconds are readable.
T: h=2 m=11
